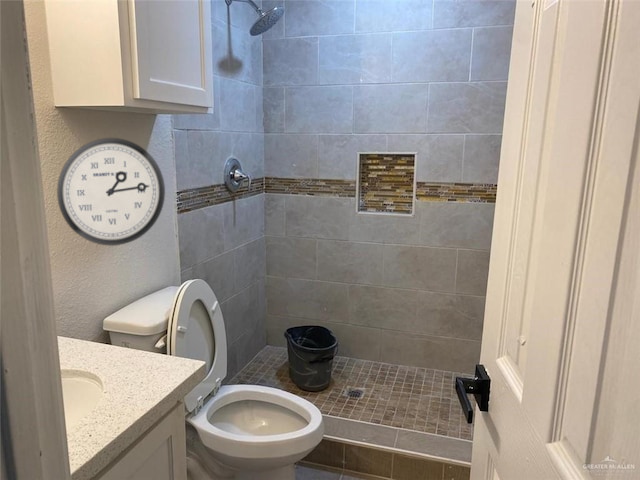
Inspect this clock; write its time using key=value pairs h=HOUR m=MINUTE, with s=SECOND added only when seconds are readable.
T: h=1 m=14
